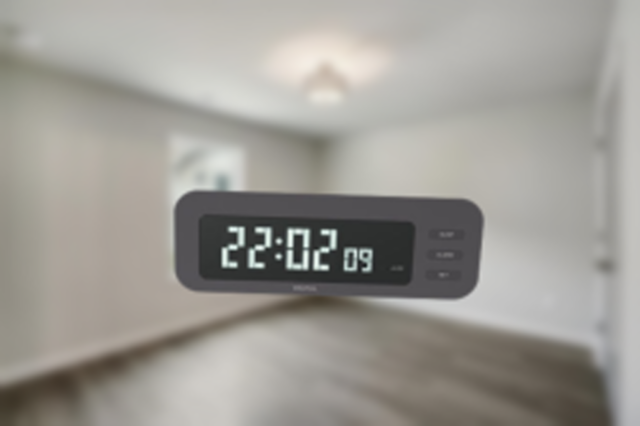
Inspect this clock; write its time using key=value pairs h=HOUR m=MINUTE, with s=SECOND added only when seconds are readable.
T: h=22 m=2 s=9
